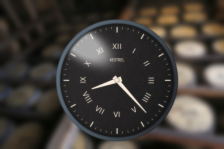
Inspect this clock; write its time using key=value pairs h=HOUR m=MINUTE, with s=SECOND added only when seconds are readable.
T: h=8 m=23
